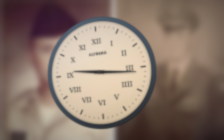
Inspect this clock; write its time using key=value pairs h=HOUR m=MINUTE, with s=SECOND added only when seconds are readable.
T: h=9 m=16
